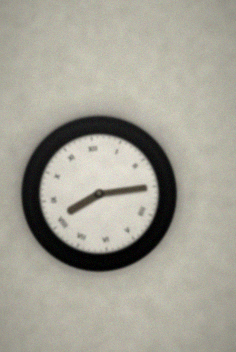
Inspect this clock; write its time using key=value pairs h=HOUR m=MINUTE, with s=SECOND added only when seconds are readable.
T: h=8 m=15
